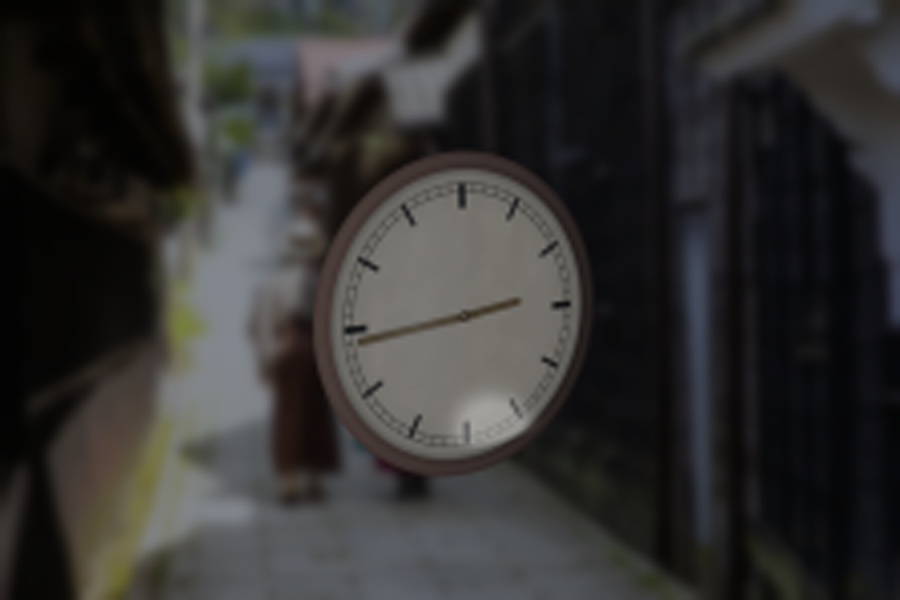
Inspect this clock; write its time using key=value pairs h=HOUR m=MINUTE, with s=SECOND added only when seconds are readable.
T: h=2 m=44
